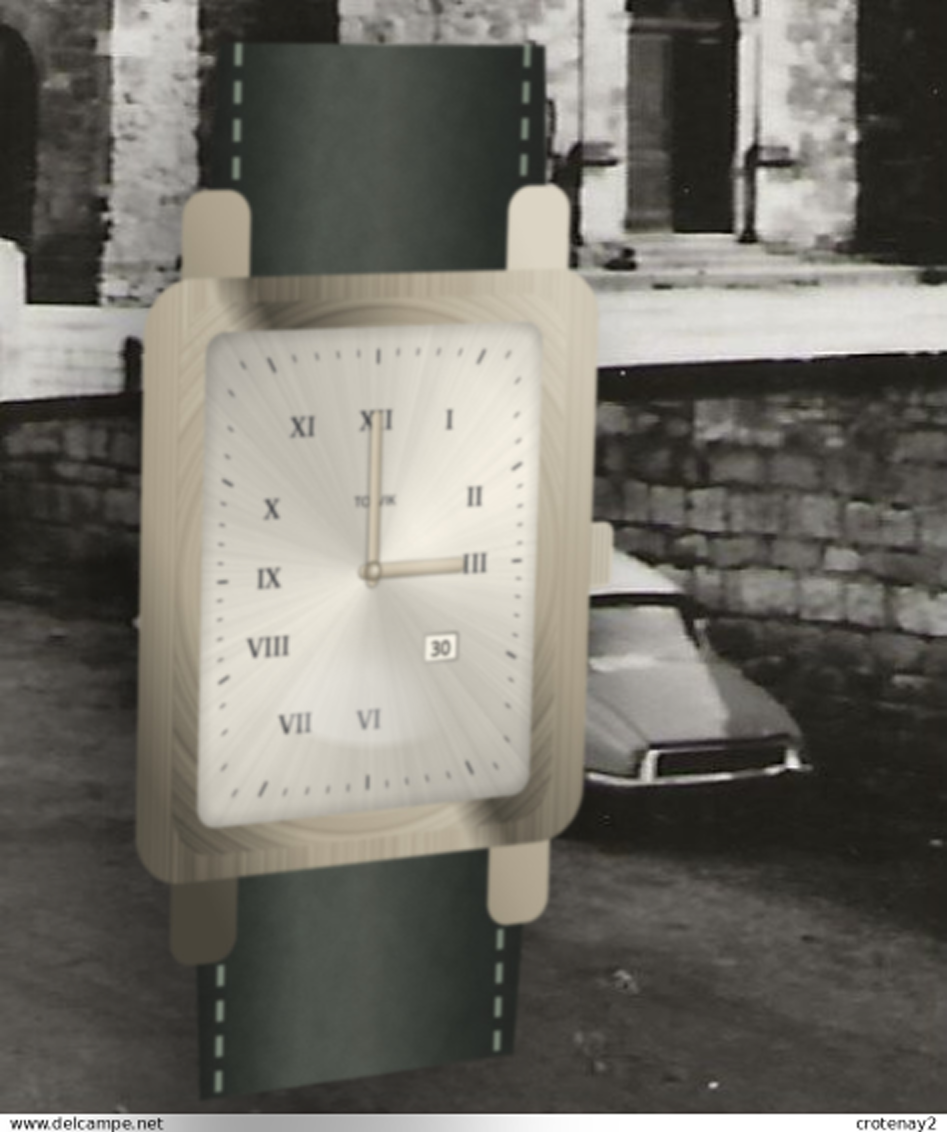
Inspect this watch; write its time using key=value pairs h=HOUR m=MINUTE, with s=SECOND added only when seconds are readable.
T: h=3 m=0
